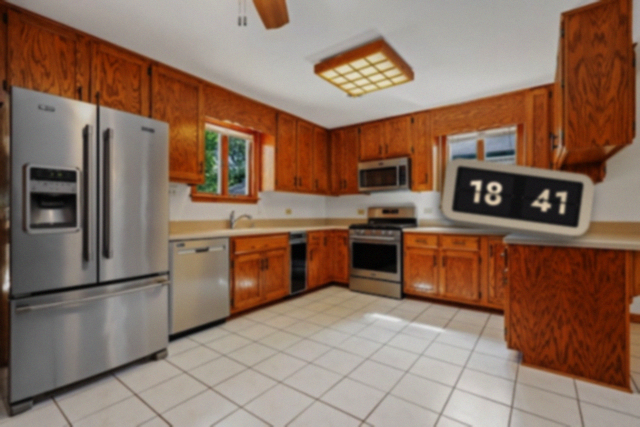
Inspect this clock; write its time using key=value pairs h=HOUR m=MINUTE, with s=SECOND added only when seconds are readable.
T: h=18 m=41
